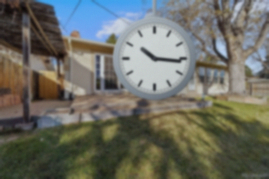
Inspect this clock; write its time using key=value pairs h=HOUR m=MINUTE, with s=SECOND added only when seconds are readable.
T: h=10 m=16
